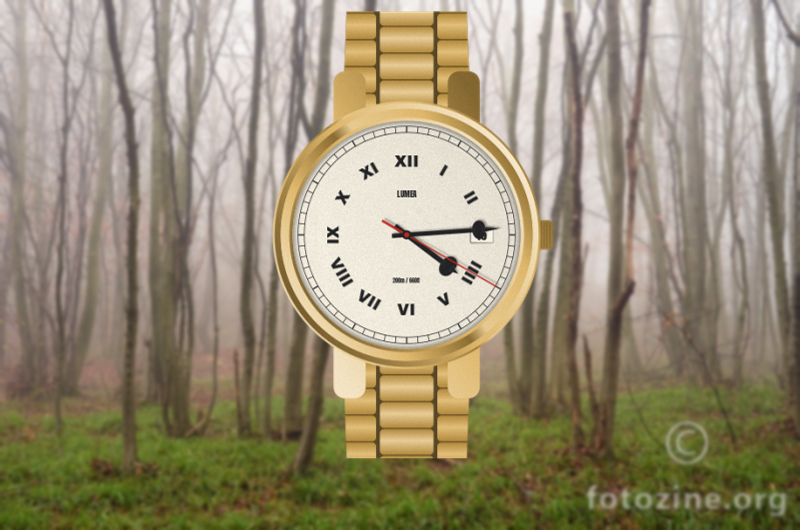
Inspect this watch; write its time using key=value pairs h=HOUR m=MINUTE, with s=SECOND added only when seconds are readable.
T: h=4 m=14 s=20
